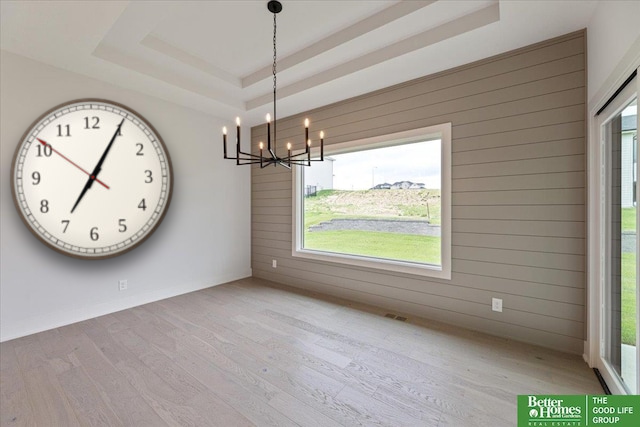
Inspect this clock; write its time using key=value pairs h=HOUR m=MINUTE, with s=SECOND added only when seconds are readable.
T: h=7 m=4 s=51
